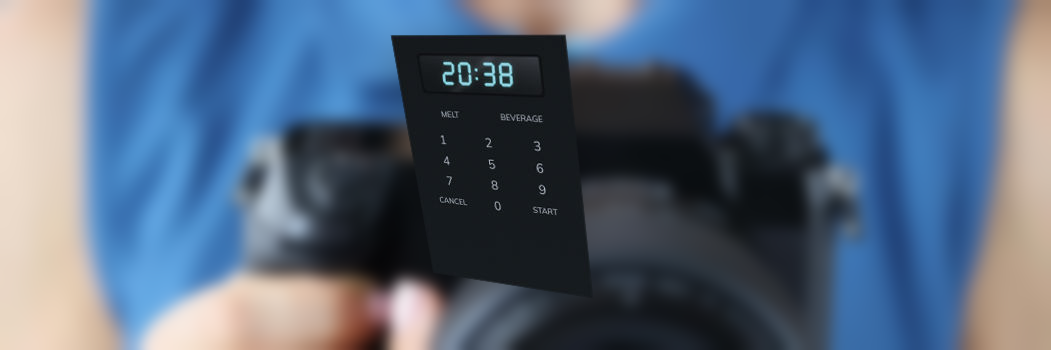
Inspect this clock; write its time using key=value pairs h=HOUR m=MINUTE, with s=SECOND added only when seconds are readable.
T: h=20 m=38
